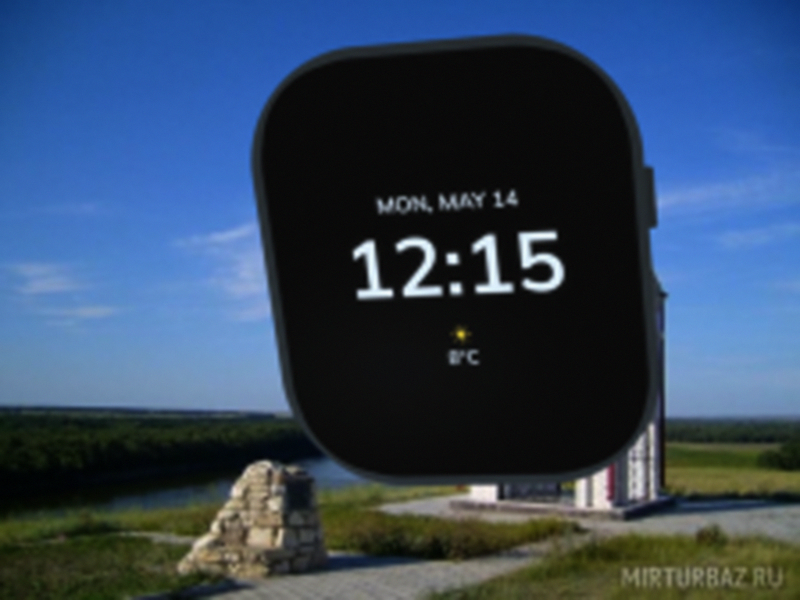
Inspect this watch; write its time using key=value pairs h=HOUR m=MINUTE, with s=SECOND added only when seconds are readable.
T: h=12 m=15
